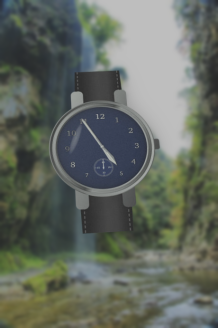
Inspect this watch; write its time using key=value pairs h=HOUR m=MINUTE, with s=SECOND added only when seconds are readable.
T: h=4 m=55
